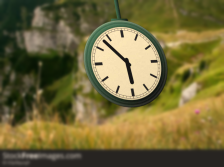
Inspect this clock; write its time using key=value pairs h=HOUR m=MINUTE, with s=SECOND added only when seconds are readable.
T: h=5 m=53
